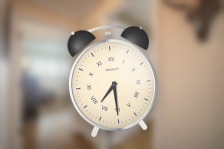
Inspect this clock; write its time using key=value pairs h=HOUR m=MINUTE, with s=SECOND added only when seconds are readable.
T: h=7 m=30
